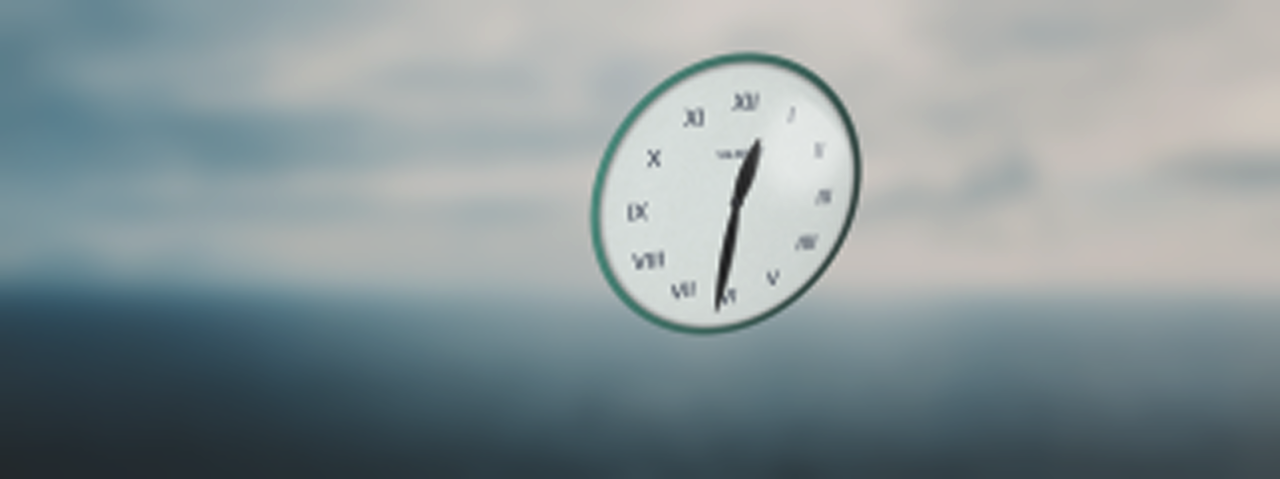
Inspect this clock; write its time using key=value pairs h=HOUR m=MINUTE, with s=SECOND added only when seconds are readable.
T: h=12 m=31
